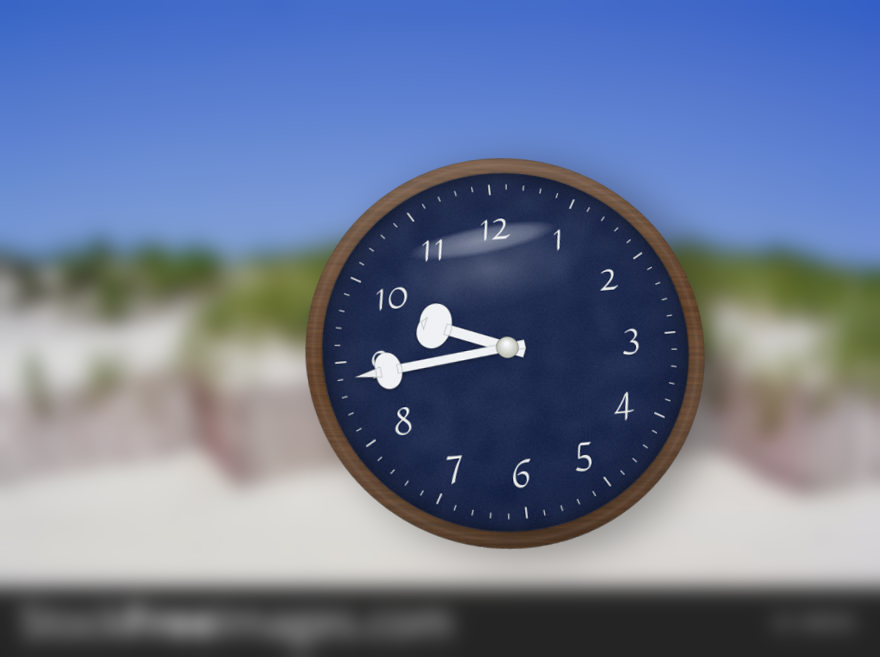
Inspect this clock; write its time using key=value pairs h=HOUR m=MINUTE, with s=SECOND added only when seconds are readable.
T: h=9 m=44
